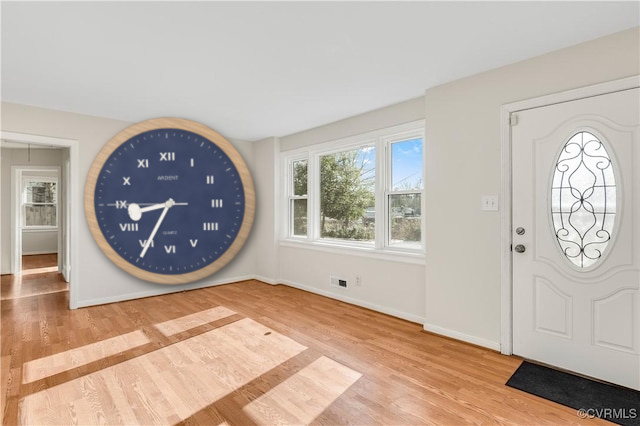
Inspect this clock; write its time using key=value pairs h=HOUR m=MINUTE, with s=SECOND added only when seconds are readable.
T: h=8 m=34 s=45
